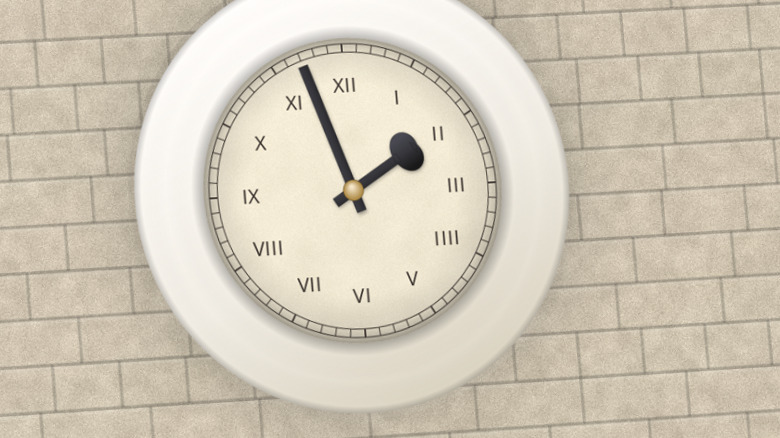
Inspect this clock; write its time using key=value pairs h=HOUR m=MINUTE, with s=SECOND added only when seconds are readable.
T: h=1 m=57
